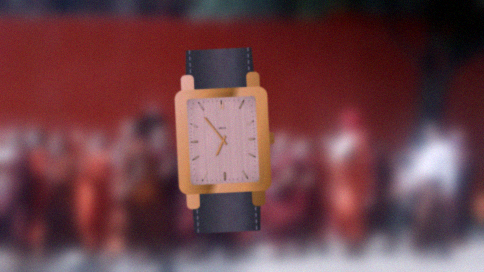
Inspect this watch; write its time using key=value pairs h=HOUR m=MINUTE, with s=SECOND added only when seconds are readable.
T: h=6 m=54
